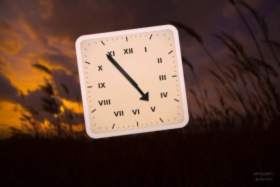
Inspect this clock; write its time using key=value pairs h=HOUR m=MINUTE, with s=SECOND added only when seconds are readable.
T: h=4 m=54
